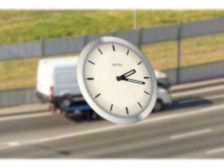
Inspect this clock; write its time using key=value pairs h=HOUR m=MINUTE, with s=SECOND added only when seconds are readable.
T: h=2 m=17
